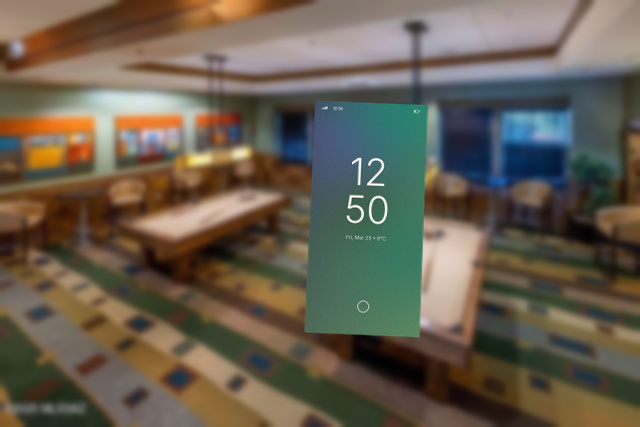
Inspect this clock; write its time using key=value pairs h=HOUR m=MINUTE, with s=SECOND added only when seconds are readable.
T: h=12 m=50
